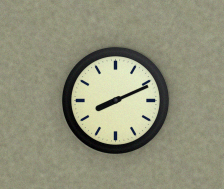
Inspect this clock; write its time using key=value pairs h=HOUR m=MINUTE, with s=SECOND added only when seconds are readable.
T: h=8 m=11
